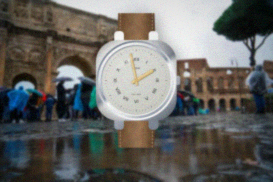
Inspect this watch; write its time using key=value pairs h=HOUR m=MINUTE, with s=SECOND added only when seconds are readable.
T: h=1 m=58
